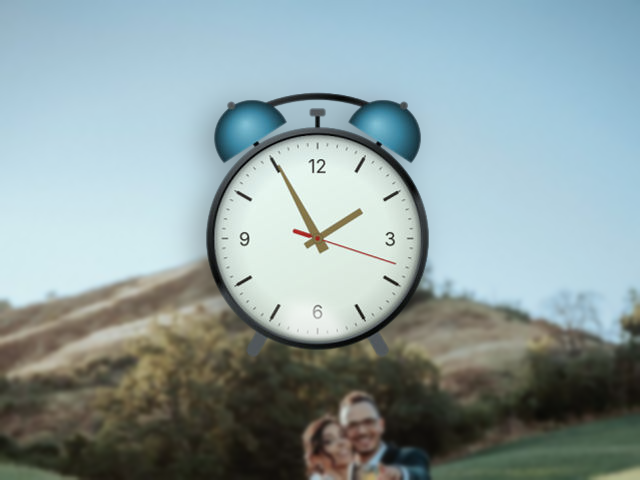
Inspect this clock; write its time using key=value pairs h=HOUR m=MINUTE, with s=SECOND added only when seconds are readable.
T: h=1 m=55 s=18
